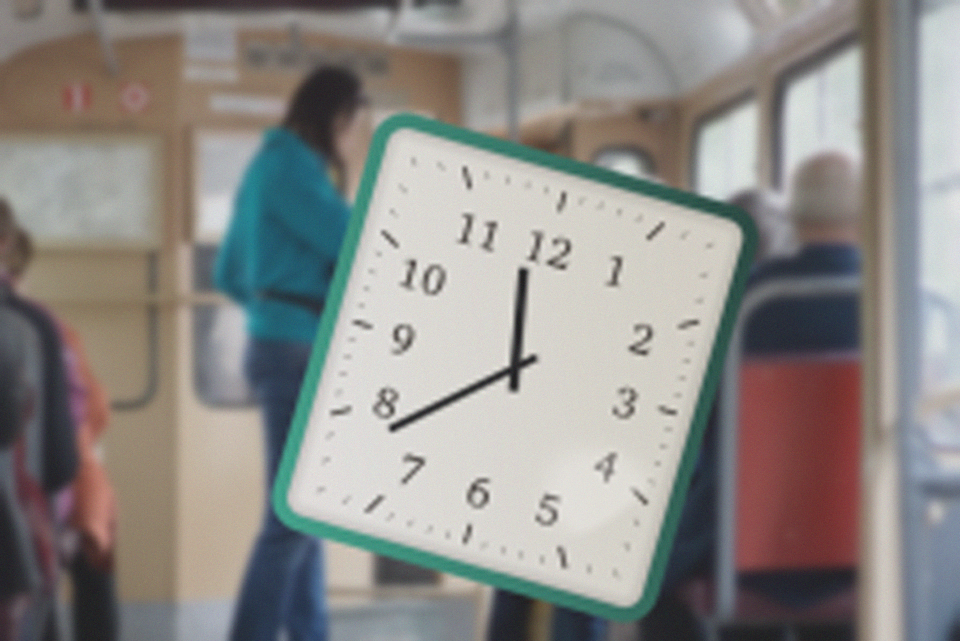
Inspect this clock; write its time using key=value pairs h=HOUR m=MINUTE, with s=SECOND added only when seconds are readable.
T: h=11 m=38
